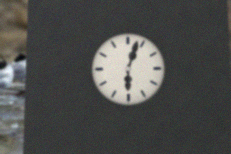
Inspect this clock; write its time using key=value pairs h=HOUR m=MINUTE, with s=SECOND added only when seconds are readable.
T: h=6 m=3
